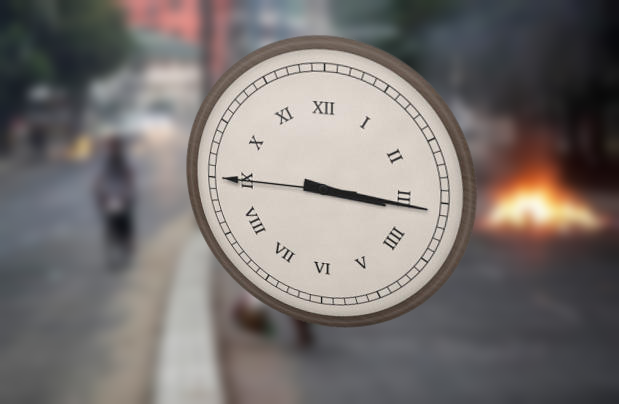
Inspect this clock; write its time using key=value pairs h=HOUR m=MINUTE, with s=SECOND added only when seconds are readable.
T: h=3 m=15 s=45
